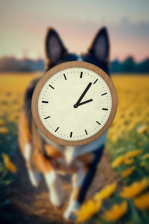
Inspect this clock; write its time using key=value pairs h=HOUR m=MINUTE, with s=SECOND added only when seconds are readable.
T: h=2 m=4
